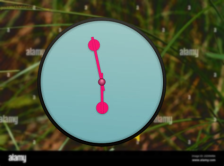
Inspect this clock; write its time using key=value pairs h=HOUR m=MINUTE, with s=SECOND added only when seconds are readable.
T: h=5 m=58
